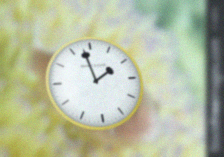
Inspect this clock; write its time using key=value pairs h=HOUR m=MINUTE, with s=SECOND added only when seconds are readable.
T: h=1 m=58
